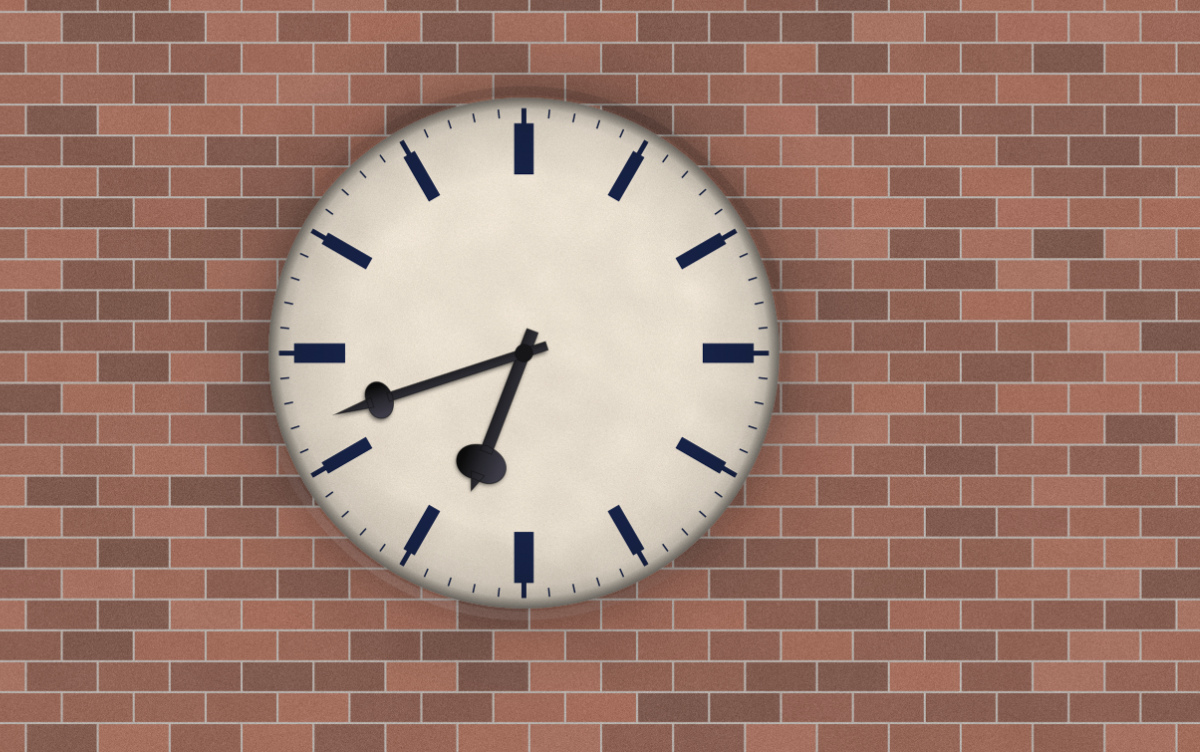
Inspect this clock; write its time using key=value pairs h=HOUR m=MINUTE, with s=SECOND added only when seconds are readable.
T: h=6 m=42
